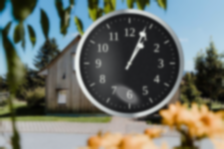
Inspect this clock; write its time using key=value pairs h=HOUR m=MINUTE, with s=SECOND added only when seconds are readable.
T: h=1 m=4
